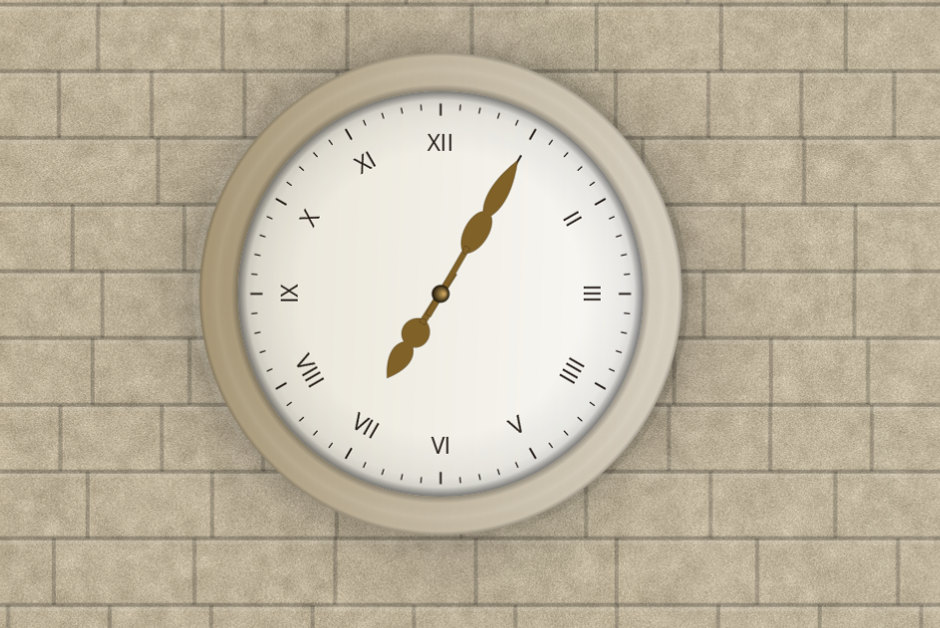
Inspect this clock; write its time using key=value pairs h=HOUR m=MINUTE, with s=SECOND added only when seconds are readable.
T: h=7 m=5
